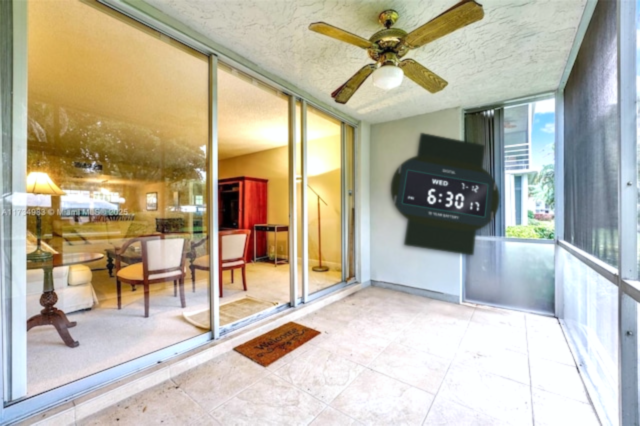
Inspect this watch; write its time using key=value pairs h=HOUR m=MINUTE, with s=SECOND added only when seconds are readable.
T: h=6 m=30
